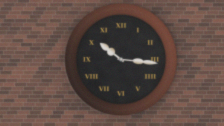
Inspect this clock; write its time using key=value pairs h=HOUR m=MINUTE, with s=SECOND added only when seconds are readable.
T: h=10 m=16
